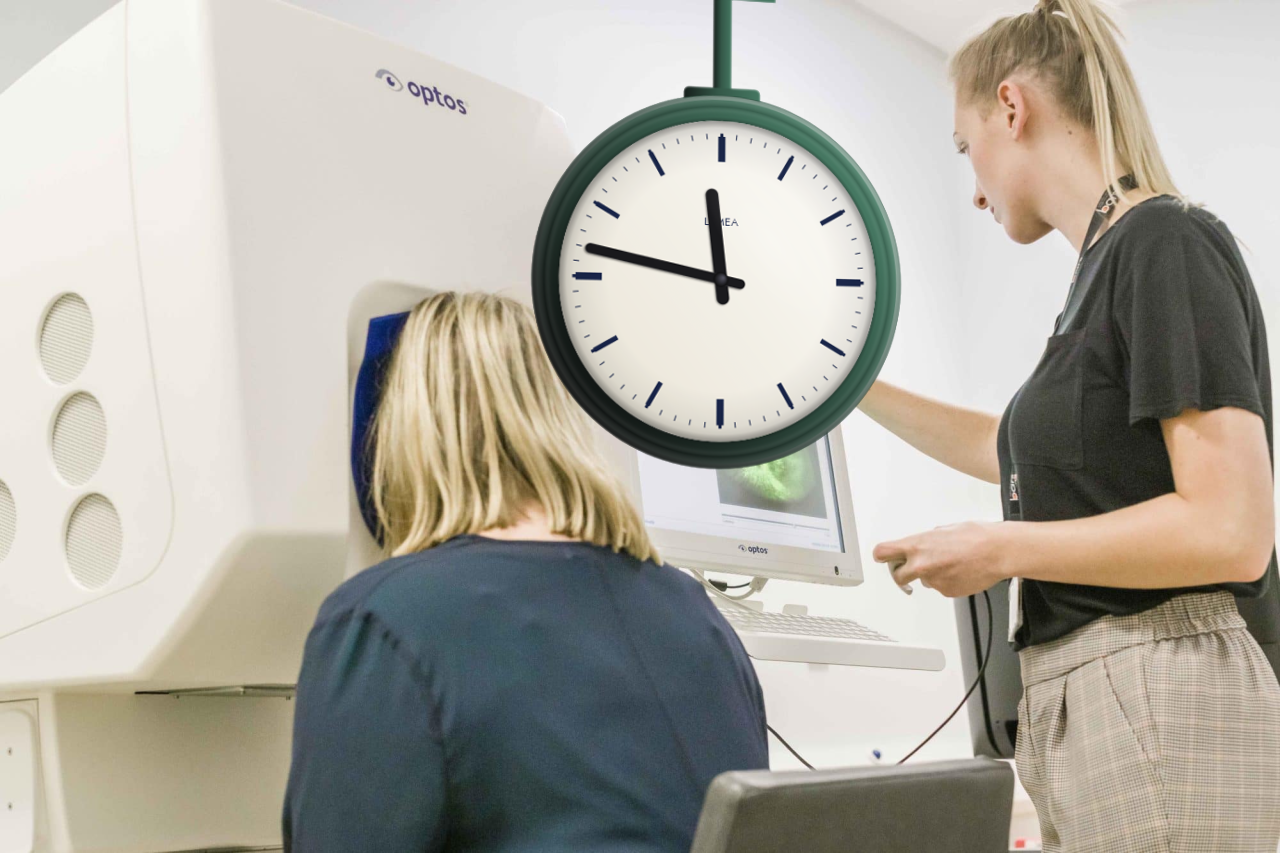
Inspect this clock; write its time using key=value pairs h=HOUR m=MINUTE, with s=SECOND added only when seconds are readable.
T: h=11 m=47
